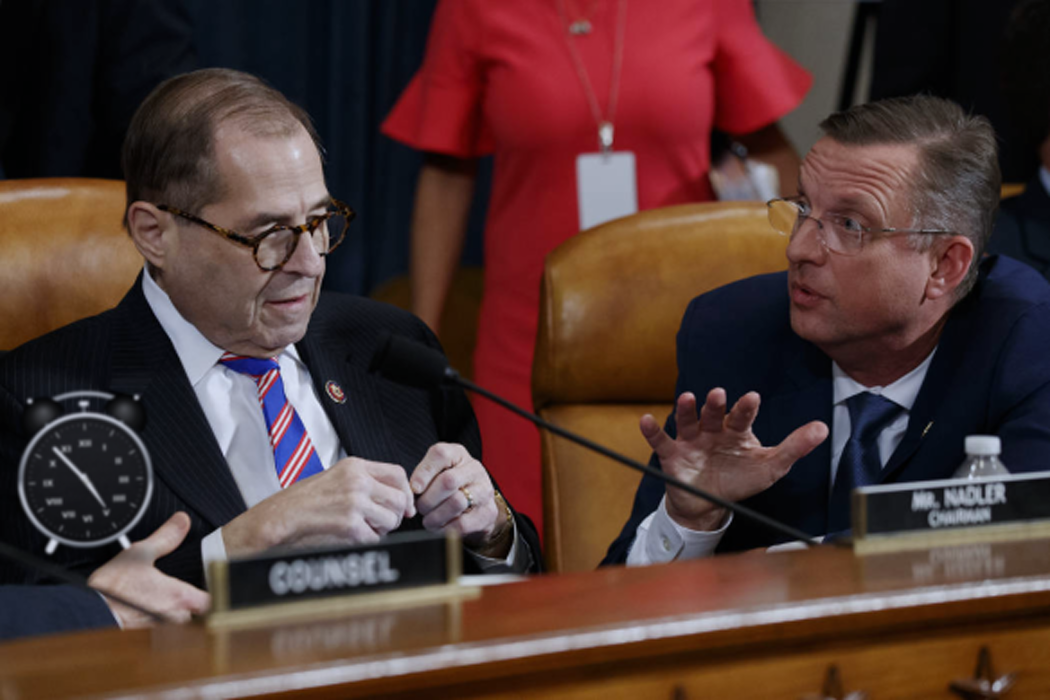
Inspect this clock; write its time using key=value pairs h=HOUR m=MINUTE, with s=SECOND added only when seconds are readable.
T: h=4 m=53
